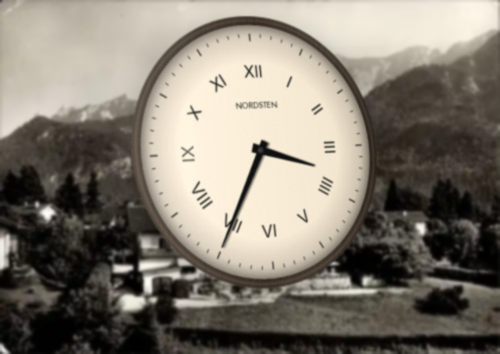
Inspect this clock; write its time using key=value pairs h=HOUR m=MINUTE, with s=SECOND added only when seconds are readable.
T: h=3 m=35
